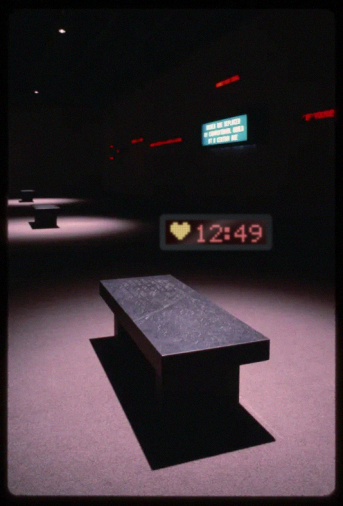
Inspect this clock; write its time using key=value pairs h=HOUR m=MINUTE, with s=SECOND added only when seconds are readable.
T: h=12 m=49
